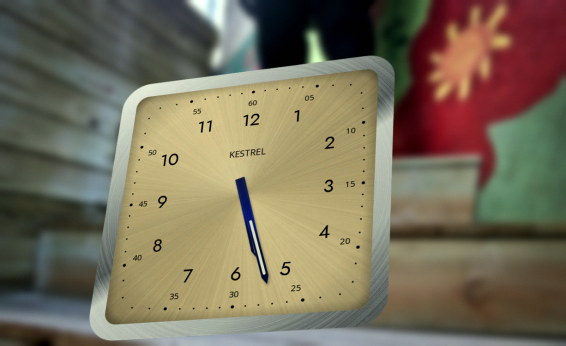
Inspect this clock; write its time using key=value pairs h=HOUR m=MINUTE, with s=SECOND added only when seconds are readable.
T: h=5 m=27
